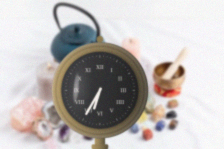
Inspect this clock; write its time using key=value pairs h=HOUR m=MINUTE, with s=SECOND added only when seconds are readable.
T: h=6 m=35
